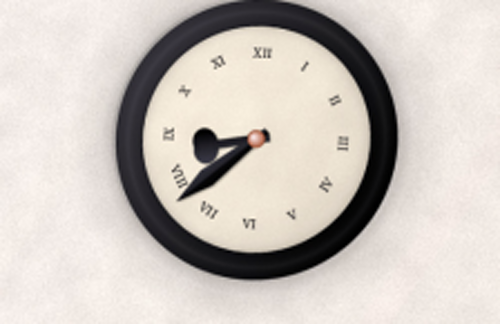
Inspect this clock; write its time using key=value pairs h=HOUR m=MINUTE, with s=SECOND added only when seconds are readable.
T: h=8 m=38
